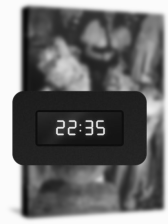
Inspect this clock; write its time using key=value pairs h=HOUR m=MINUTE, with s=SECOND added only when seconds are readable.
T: h=22 m=35
